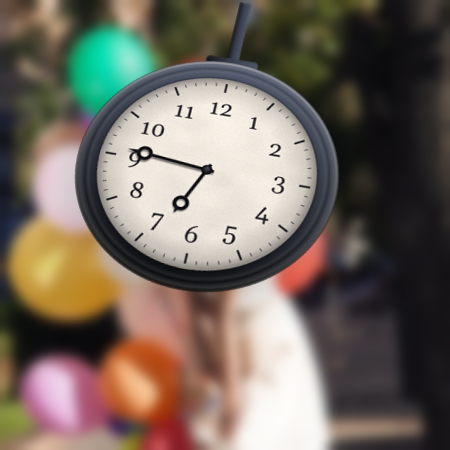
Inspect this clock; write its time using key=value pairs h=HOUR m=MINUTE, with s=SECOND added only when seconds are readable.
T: h=6 m=46
